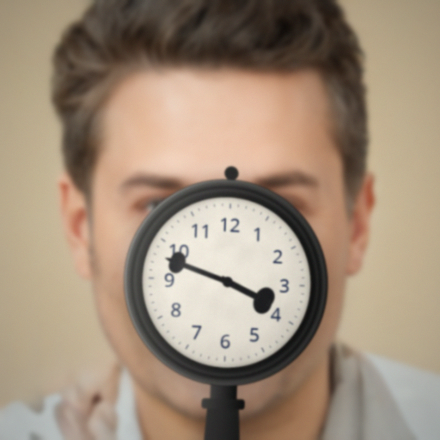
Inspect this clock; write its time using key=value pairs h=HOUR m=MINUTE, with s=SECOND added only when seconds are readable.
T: h=3 m=48
